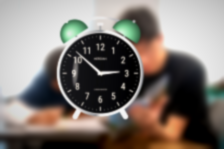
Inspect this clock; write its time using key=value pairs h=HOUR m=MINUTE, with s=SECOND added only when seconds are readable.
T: h=2 m=52
